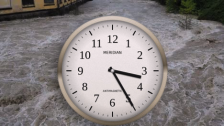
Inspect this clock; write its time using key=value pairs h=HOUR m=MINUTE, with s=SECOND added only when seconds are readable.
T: h=3 m=25
